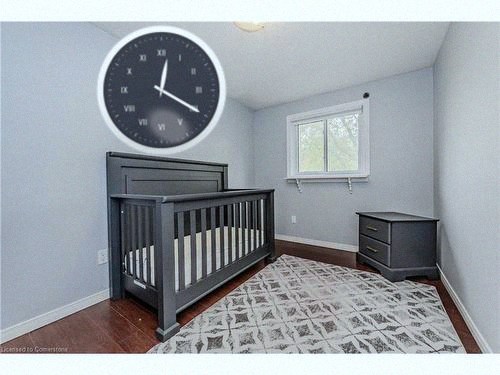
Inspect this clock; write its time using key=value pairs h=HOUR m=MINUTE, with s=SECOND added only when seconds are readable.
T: h=12 m=20
